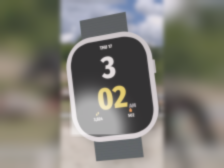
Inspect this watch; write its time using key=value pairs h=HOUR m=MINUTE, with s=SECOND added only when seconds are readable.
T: h=3 m=2
